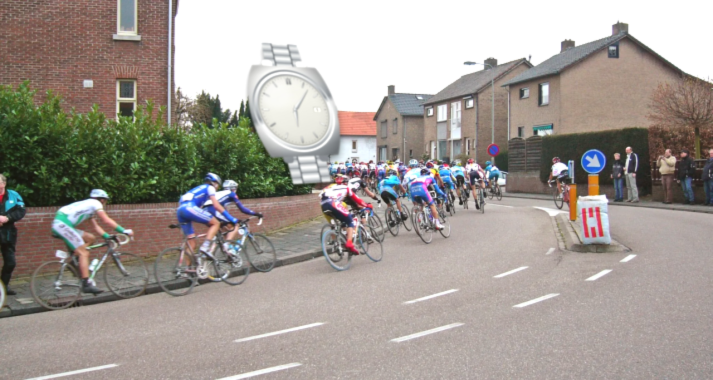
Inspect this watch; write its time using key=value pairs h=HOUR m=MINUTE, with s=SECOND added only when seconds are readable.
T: h=6 m=7
